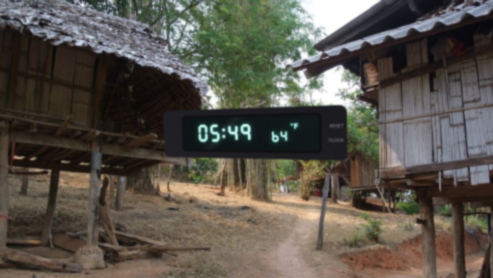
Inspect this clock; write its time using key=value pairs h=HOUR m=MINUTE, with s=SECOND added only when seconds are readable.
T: h=5 m=49
